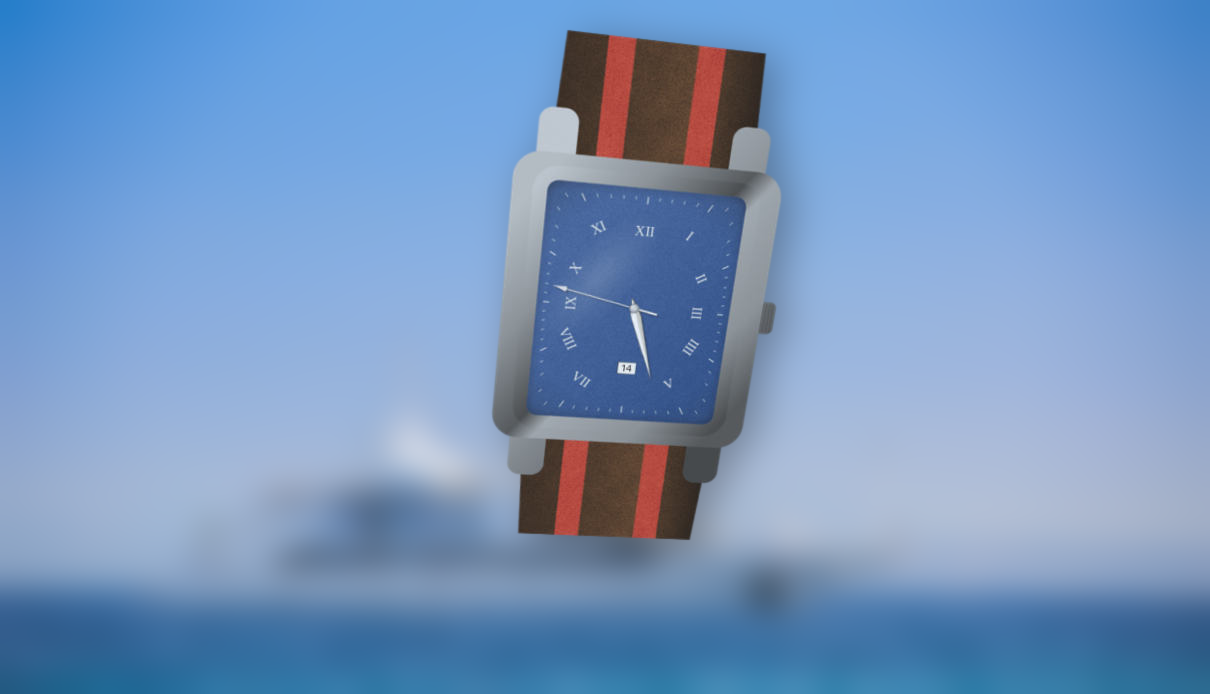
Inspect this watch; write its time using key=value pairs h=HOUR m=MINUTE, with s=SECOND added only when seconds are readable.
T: h=5 m=26 s=47
